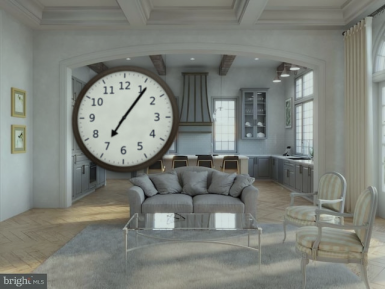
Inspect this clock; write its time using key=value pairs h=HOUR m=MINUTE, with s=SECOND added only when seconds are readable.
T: h=7 m=6
